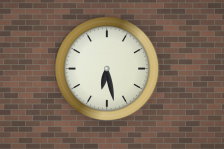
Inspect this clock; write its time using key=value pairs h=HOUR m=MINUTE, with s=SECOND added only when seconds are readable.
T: h=6 m=28
